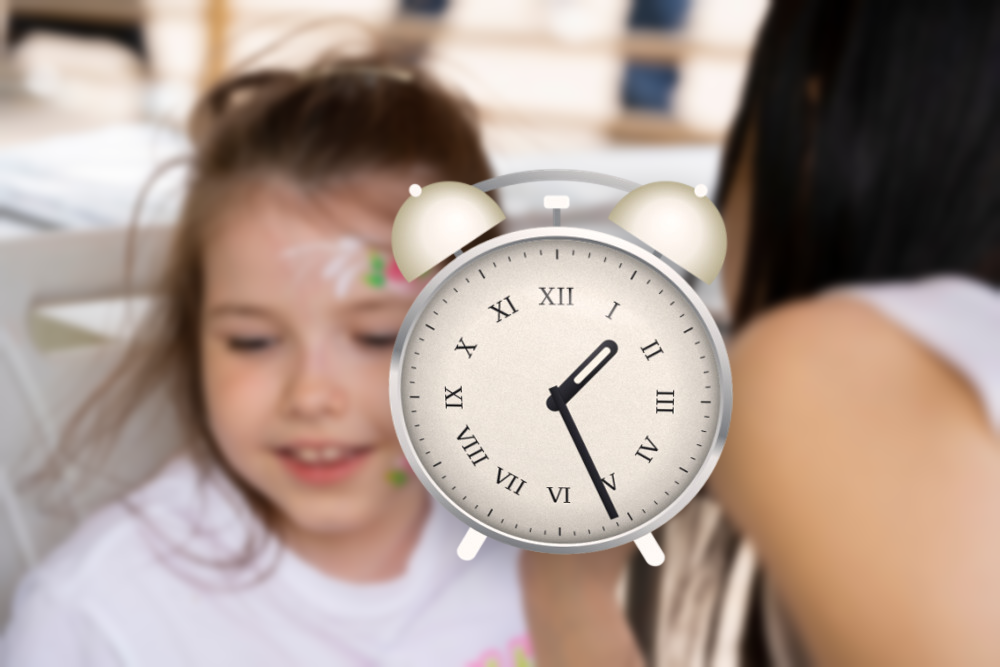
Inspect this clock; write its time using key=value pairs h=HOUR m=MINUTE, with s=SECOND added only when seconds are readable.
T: h=1 m=26
